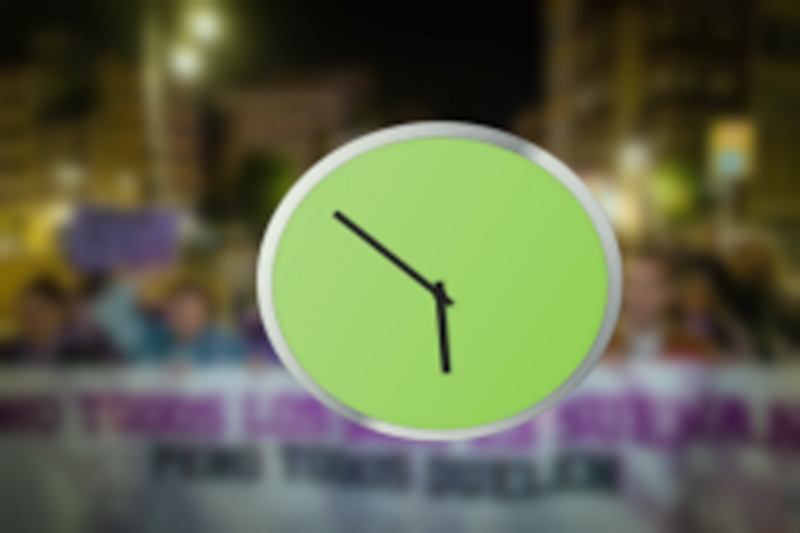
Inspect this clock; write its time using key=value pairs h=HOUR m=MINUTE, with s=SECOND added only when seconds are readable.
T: h=5 m=52
